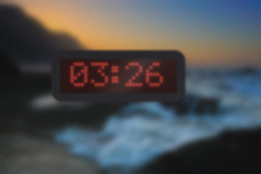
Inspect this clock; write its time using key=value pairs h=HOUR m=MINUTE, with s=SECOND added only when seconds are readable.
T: h=3 m=26
